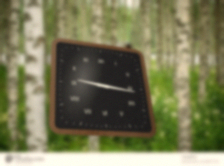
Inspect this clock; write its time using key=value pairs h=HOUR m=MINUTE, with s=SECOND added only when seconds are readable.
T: h=9 m=16
